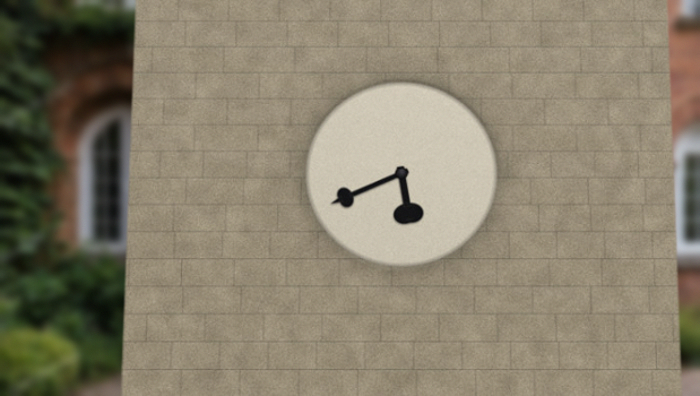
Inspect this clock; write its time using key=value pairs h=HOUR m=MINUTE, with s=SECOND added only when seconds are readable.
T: h=5 m=41
